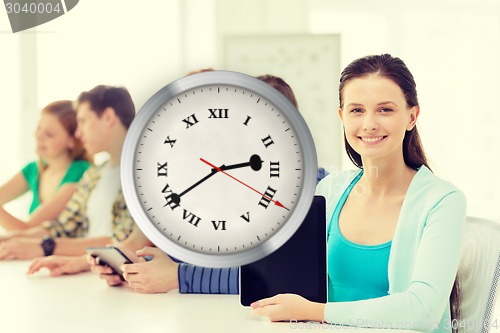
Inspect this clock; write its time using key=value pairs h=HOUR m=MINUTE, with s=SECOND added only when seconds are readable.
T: h=2 m=39 s=20
